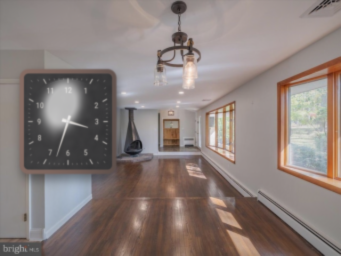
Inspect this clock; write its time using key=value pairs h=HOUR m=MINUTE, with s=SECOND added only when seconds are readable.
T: h=3 m=33
